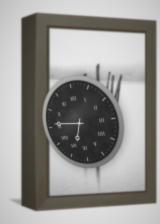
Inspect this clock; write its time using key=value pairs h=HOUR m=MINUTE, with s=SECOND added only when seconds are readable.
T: h=6 m=46
